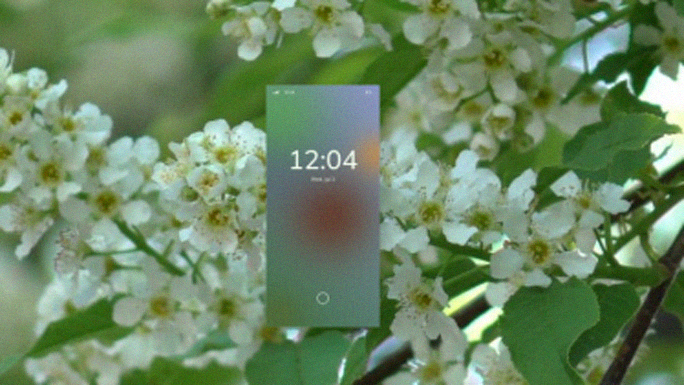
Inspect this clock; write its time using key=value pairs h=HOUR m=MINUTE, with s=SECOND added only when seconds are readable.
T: h=12 m=4
